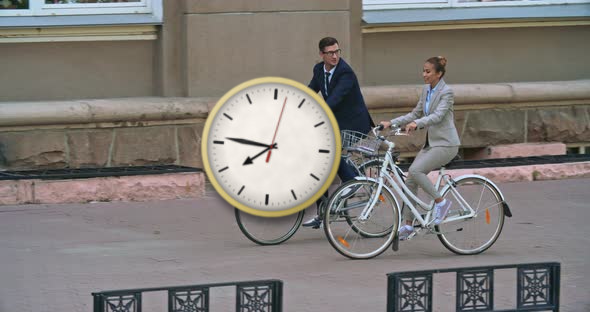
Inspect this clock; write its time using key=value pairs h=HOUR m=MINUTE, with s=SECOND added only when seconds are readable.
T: h=7 m=46 s=2
